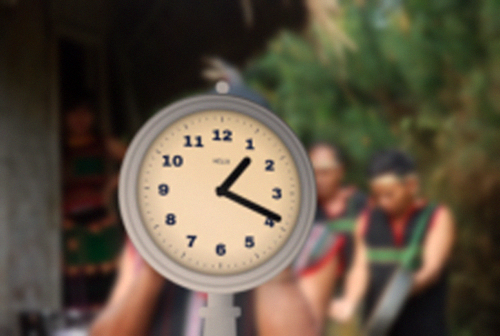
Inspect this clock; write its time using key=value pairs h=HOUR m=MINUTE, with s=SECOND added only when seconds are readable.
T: h=1 m=19
